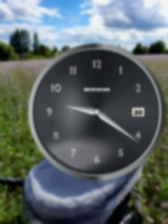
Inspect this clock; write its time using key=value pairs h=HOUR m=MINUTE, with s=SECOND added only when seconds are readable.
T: h=9 m=21
